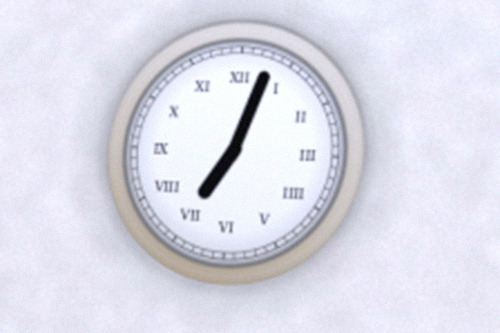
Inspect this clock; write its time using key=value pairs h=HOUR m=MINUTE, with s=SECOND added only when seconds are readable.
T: h=7 m=3
